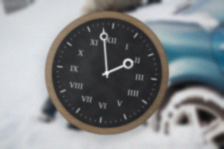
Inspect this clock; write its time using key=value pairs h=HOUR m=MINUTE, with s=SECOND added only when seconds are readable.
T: h=1 m=58
